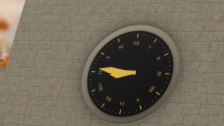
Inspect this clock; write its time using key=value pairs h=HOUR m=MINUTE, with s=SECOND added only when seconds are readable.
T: h=8 m=46
